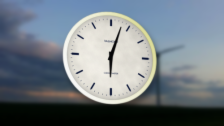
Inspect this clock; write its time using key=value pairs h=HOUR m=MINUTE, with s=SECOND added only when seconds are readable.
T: h=6 m=3
